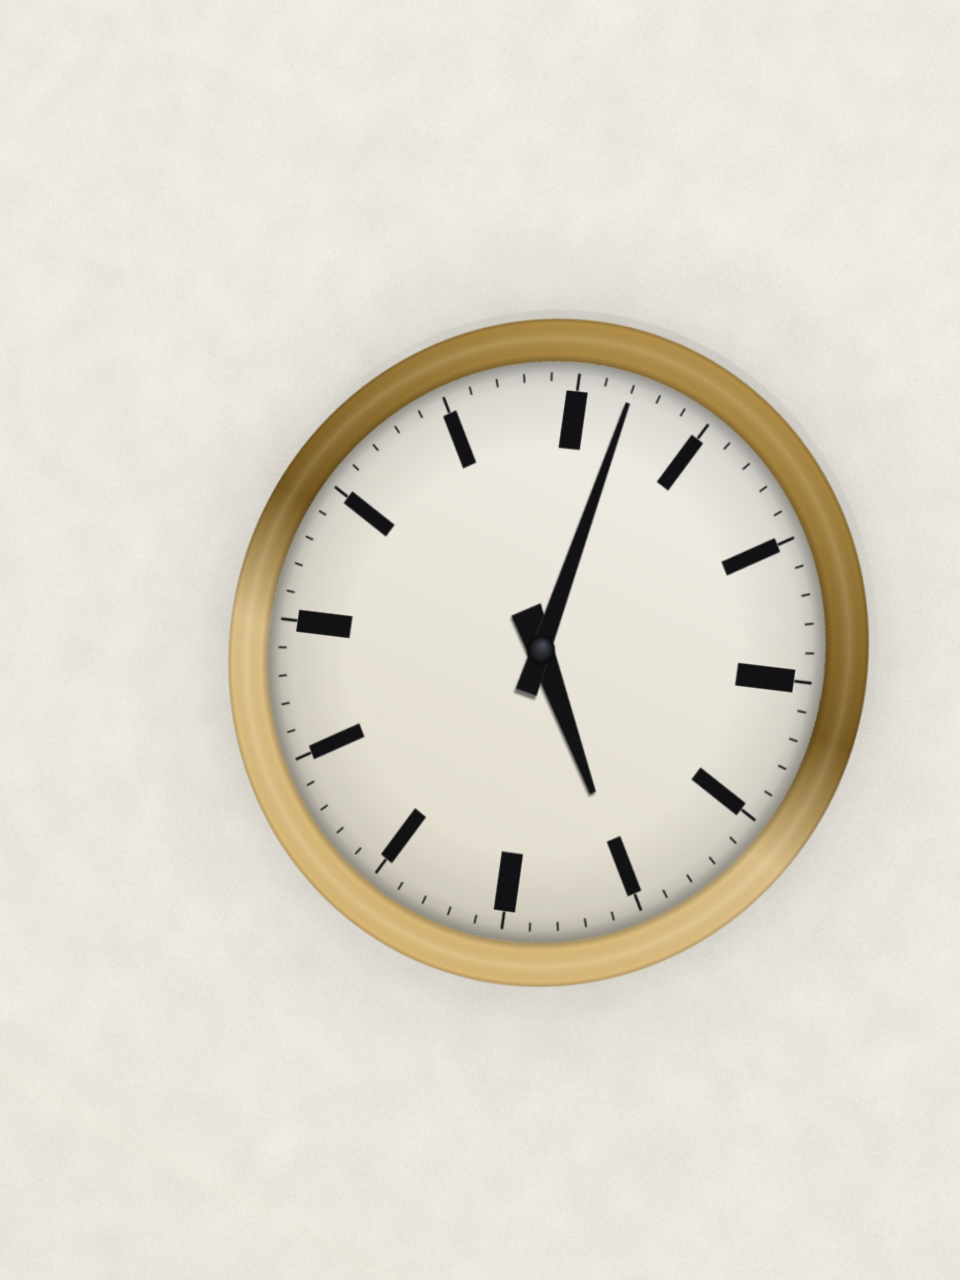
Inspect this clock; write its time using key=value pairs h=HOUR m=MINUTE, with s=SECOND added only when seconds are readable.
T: h=5 m=2
